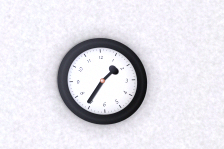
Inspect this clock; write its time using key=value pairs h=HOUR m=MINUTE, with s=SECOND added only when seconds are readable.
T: h=1 m=36
